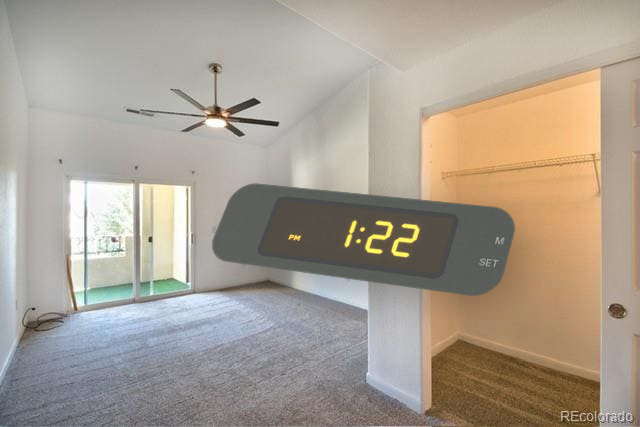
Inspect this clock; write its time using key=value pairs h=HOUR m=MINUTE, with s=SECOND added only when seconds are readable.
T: h=1 m=22
